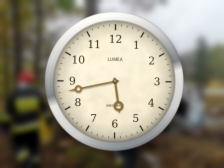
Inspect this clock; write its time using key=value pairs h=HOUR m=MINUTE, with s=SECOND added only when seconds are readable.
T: h=5 m=43
